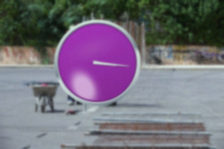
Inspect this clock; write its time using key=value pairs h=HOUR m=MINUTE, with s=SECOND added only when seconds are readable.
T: h=3 m=16
